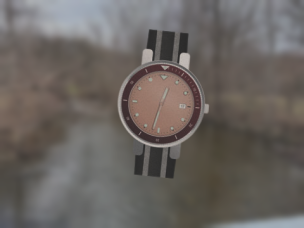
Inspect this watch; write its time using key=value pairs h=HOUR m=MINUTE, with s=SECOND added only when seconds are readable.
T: h=12 m=32
